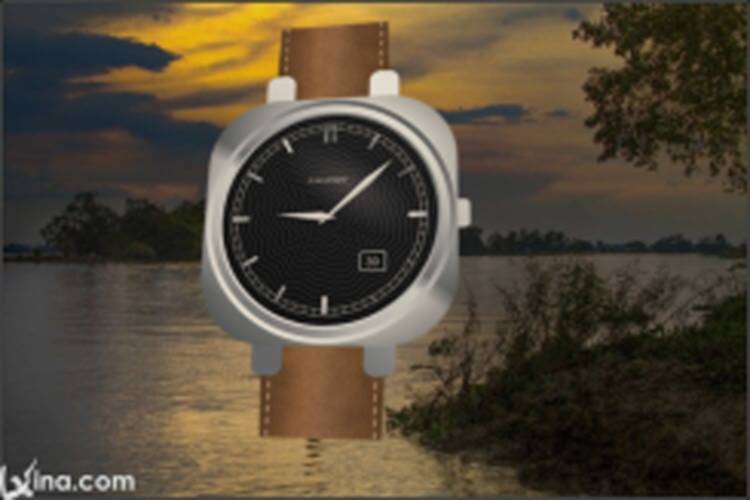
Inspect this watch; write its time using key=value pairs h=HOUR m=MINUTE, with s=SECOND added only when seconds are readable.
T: h=9 m=8
